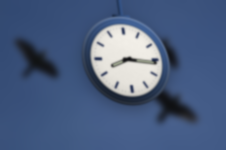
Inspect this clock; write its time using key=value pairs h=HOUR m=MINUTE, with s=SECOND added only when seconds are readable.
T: h=8 m=16
